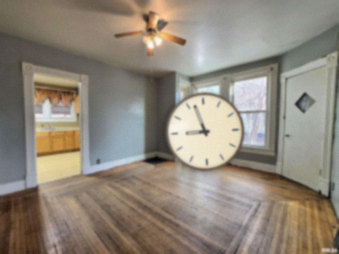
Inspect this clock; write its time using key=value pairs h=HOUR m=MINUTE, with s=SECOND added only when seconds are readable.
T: h=8 m=57
